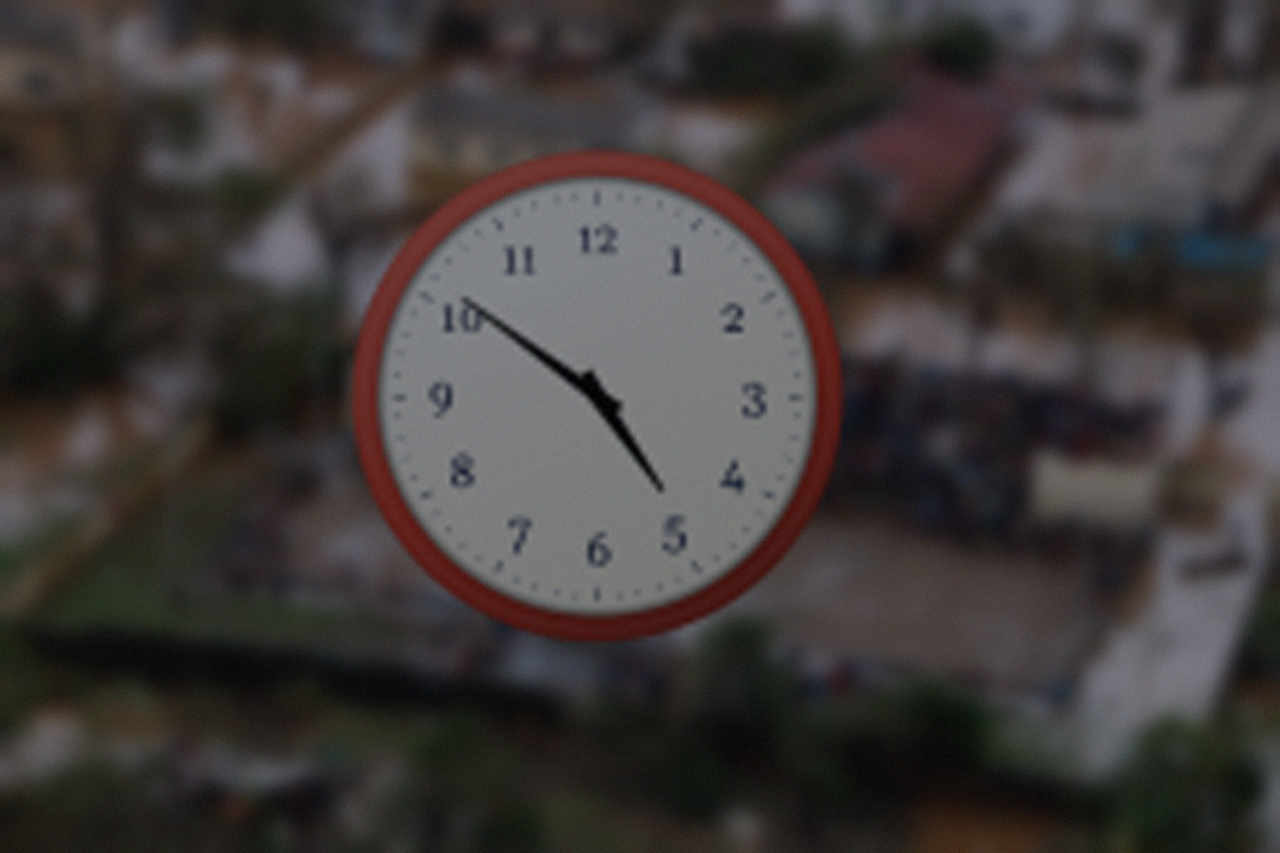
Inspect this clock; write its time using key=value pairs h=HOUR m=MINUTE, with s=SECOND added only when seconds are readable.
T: h=4 m=51
